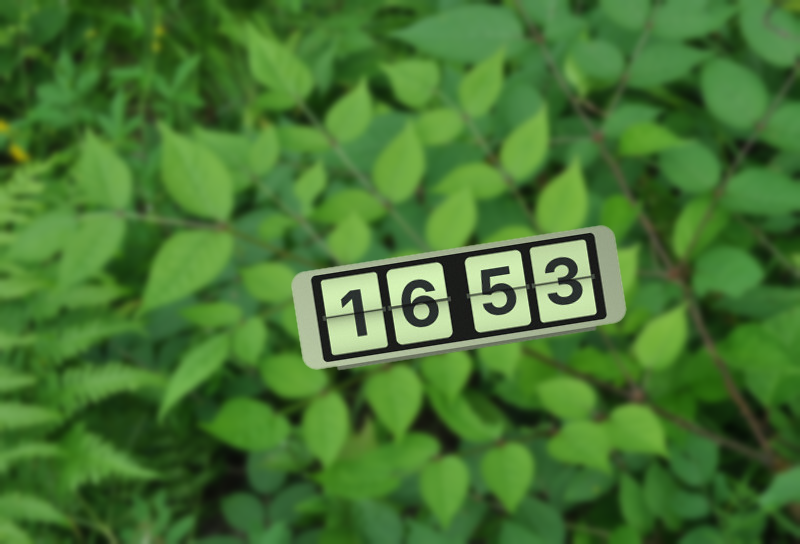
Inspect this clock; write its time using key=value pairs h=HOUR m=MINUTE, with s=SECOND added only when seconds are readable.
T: h=16 m=53
